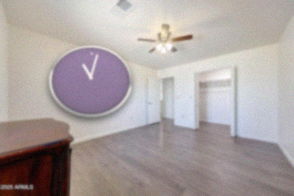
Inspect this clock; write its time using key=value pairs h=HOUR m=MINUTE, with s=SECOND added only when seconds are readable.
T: h=11 m=2
